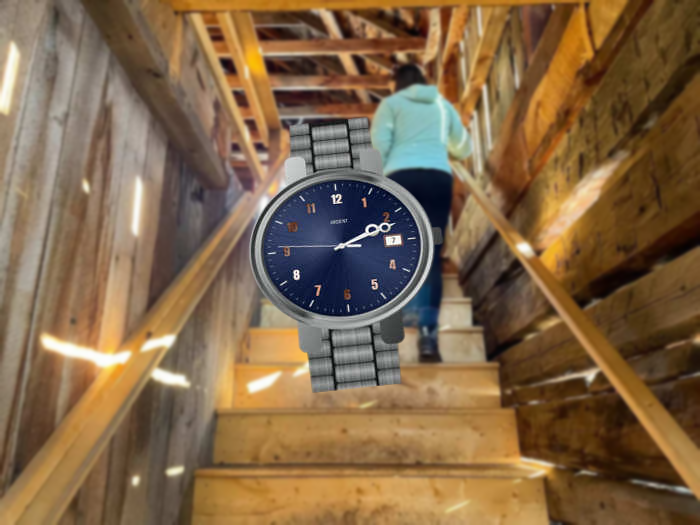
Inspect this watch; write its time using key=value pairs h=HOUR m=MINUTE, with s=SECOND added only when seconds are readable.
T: h=2 m=11 s=46
